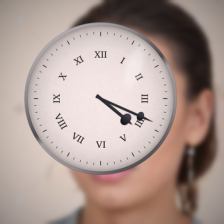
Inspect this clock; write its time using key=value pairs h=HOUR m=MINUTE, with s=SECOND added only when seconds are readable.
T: h=4 m=19
